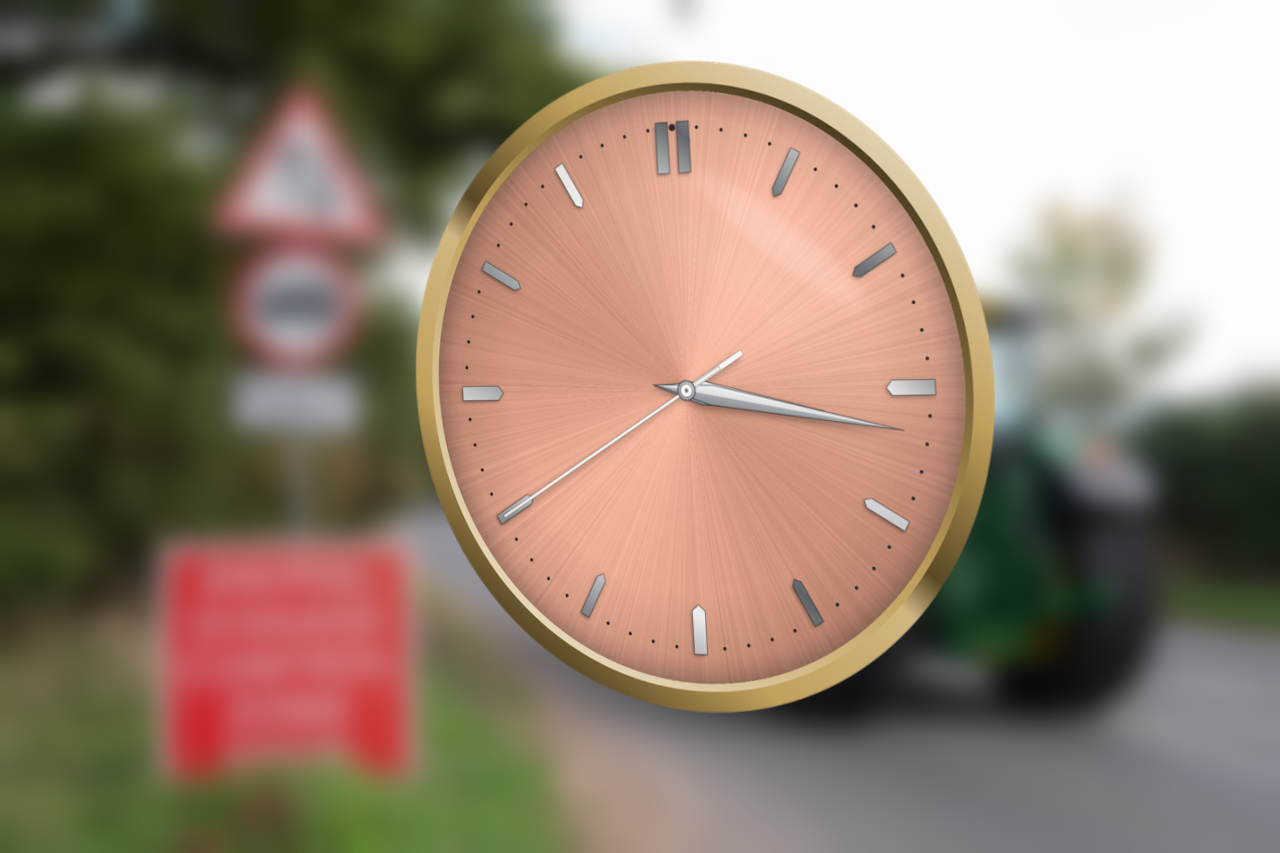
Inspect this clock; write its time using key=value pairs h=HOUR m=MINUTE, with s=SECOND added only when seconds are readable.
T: h=3 m=16 s=40
